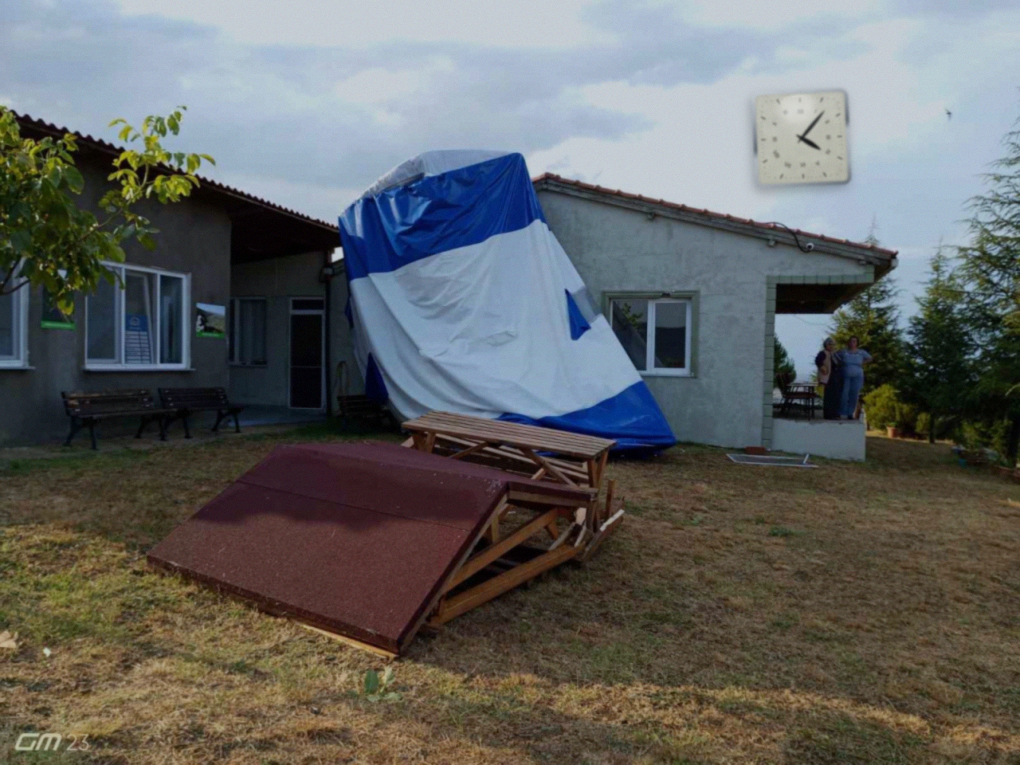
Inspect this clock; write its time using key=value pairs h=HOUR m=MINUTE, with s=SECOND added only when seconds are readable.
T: h=4 m=7
